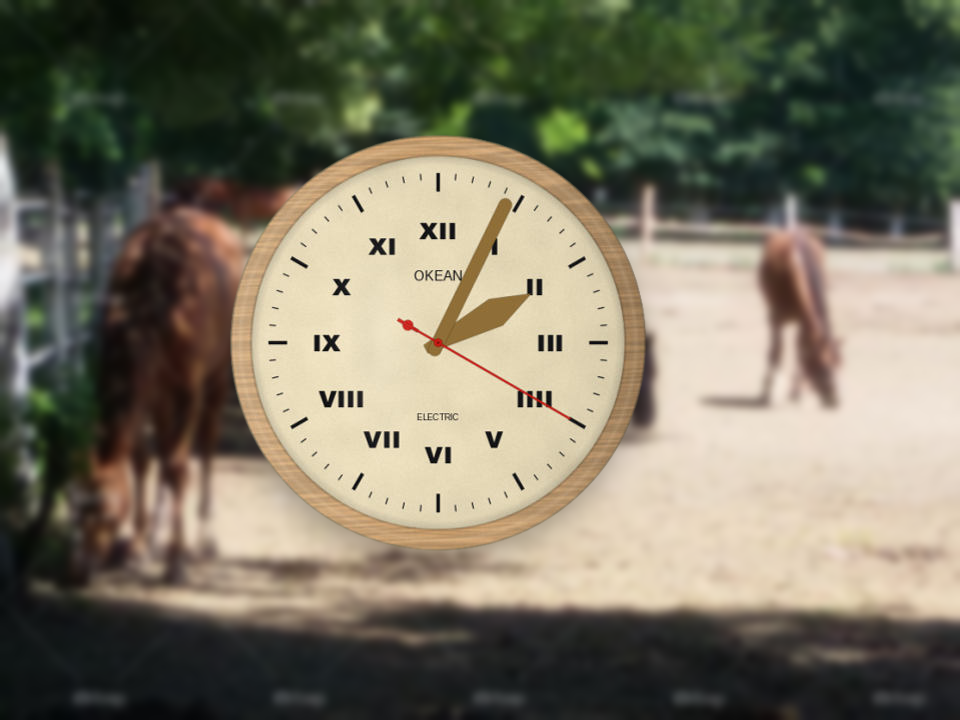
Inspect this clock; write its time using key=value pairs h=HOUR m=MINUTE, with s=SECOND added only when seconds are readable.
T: h=2 m=4 s=20
